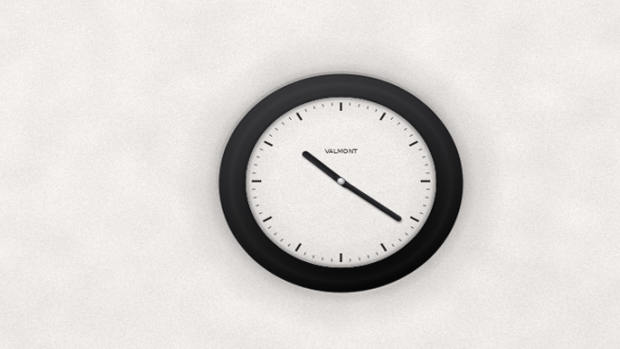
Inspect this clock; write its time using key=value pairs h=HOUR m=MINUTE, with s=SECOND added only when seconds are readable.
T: h=10 m=21
